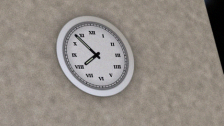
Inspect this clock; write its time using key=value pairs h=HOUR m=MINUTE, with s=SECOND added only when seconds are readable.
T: h=7 m=53
